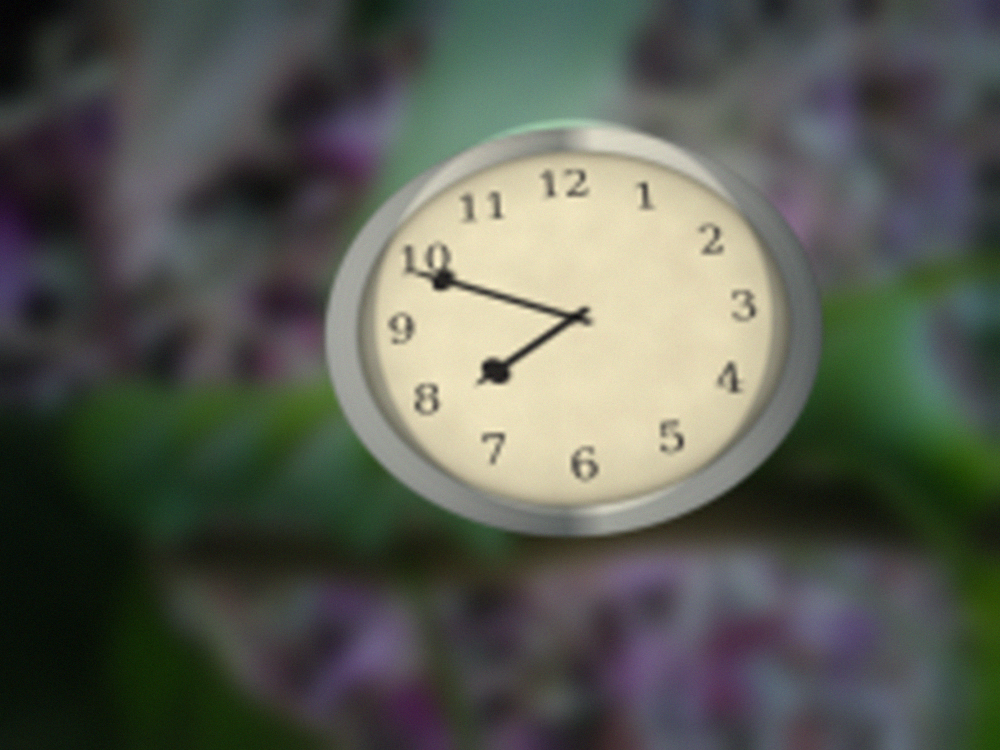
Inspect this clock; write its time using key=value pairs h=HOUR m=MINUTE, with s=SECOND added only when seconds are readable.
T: h=7 m=49
